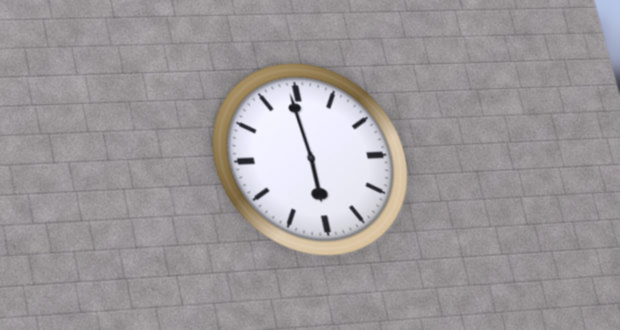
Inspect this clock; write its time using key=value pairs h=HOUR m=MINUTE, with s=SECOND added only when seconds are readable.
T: h=5 m=59
